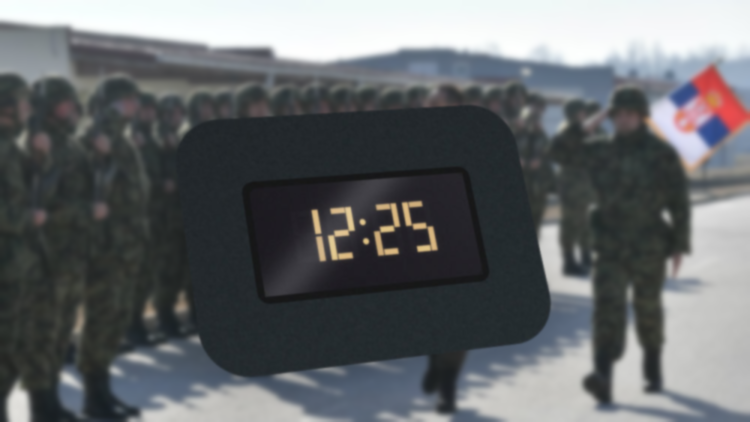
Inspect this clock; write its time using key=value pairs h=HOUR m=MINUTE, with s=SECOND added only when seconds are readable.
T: h=12 m=25
